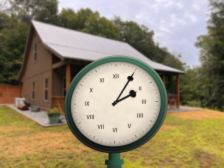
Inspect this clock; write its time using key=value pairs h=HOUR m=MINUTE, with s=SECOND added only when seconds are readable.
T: h=2 m=5
